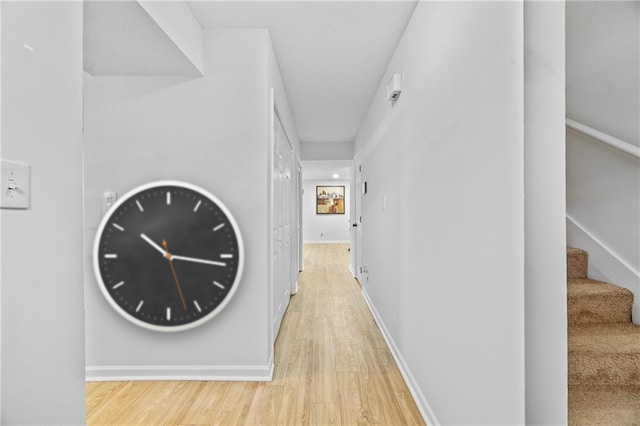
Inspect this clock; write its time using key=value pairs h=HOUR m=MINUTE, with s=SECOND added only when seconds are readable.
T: h=10 m=16 s=27
